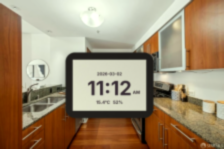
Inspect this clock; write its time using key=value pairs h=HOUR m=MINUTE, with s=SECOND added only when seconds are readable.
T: h=11 m=12
